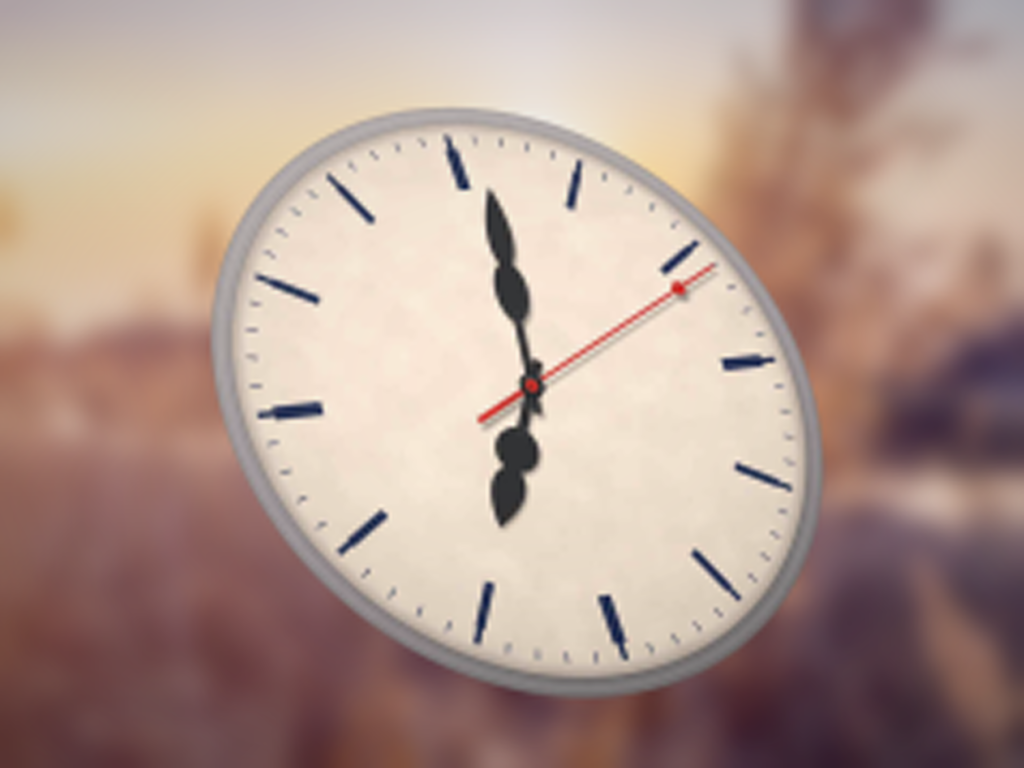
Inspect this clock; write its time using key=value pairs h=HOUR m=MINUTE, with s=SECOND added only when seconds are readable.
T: h=7 m=1 s=11
